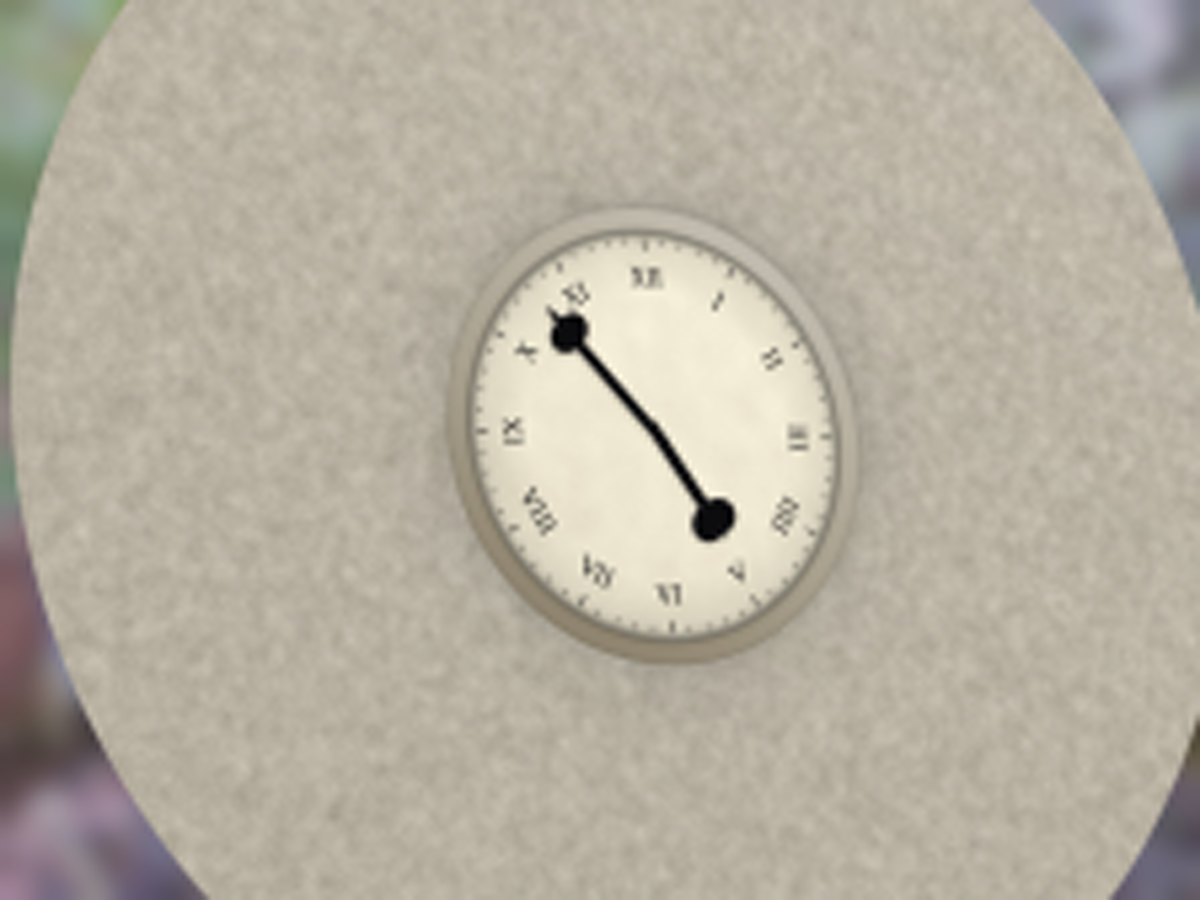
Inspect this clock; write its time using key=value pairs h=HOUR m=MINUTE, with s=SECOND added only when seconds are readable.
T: h=4 m=53
